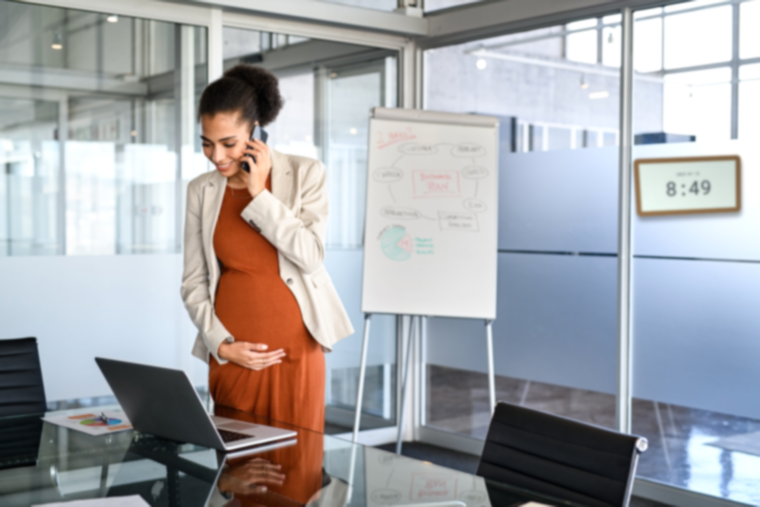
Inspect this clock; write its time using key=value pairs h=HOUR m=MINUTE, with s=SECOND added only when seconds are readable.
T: h=8 m=49
